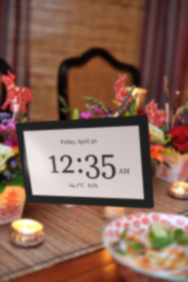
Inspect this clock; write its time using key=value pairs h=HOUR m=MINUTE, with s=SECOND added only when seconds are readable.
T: h=12 m=35
